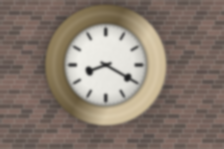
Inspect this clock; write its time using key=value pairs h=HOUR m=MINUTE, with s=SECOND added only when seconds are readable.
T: h=8 m=20
